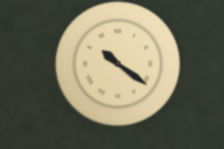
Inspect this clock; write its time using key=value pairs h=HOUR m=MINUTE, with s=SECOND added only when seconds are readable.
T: h=10 m=21
